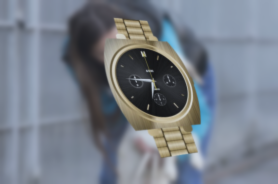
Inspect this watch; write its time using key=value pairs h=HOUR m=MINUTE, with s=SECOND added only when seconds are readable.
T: h=6 m=46
